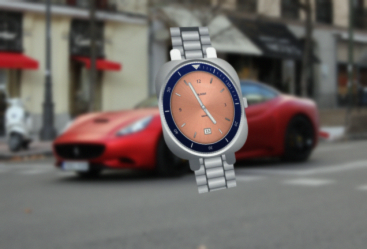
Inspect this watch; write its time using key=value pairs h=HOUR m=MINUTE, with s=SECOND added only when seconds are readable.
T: h=4 m=56
